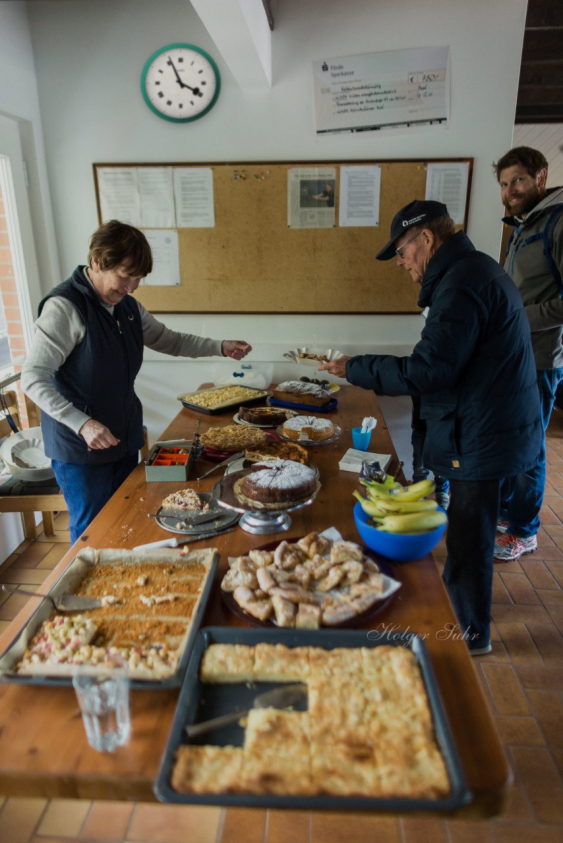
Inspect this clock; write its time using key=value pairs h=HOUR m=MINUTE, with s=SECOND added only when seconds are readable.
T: h=3 m=56
